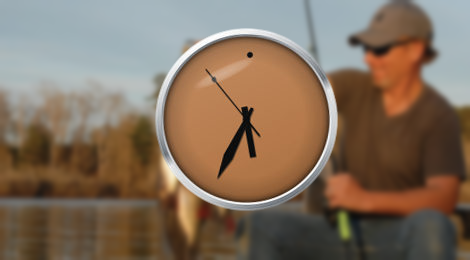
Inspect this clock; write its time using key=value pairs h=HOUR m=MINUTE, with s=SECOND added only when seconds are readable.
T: h=5 m=33 s=53
